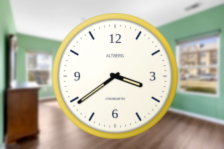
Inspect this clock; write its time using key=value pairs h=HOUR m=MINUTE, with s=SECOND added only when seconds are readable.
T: h=3 m=39
